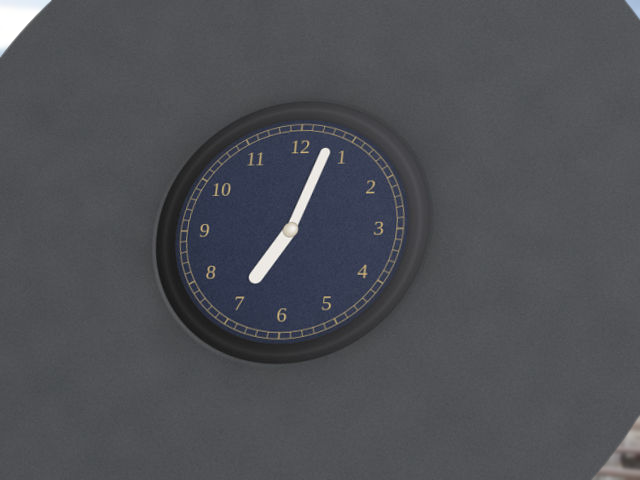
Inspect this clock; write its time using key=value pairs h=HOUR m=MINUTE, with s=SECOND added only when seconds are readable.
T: h=7 m=3
